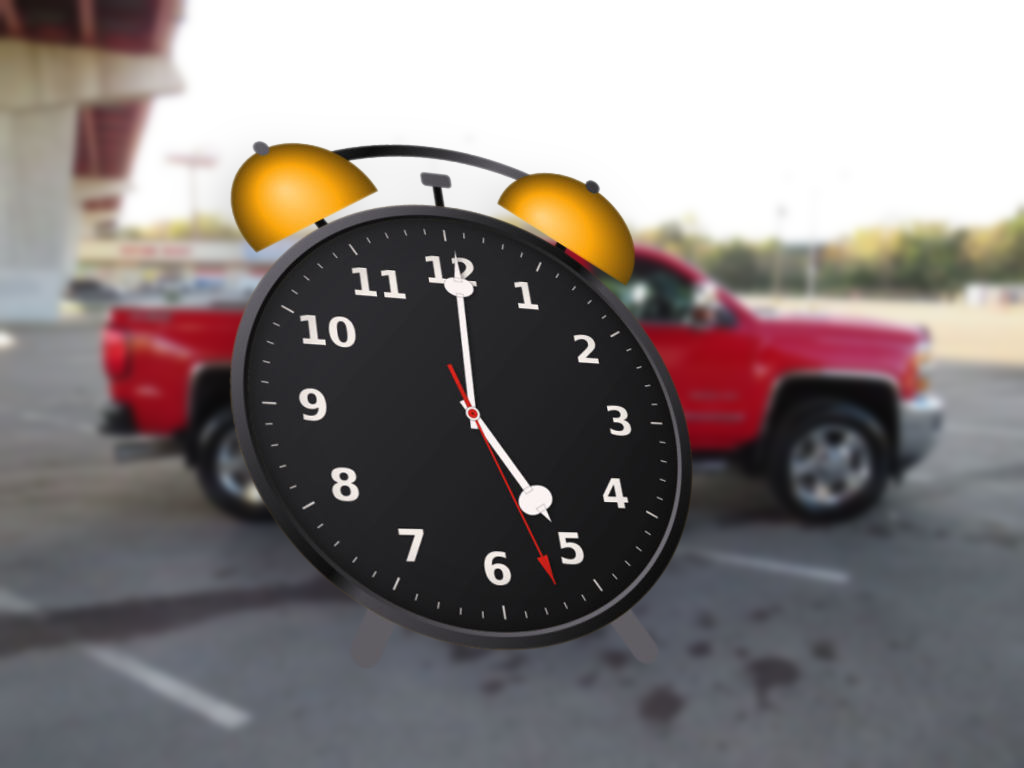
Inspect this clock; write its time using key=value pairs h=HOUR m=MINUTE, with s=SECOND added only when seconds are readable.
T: h=5 m=0 s=27
